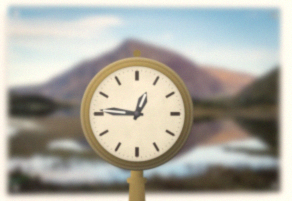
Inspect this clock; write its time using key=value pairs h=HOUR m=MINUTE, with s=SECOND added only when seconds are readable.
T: h=12 m=46
